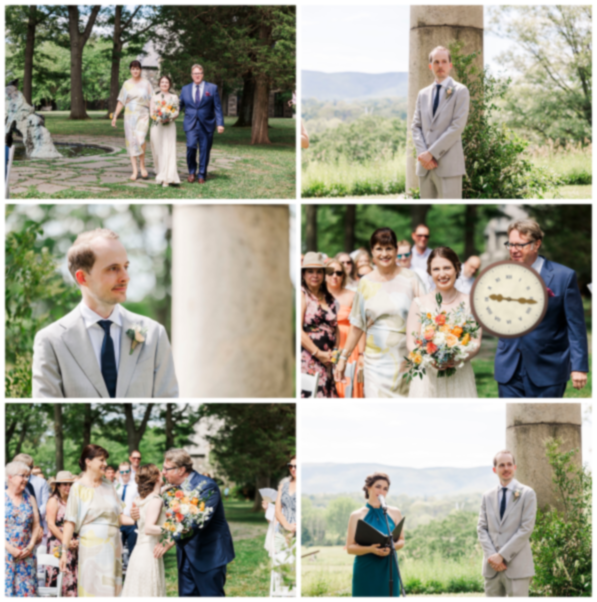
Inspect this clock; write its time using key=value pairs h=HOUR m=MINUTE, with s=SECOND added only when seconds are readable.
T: h=9 m=16
